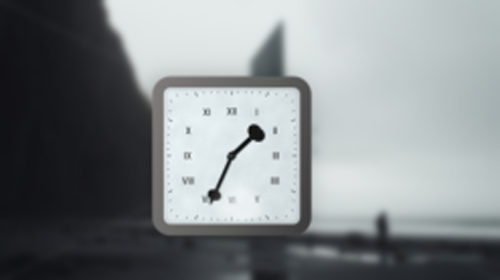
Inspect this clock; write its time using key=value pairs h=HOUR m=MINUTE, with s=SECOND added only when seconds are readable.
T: h=1 m=34
